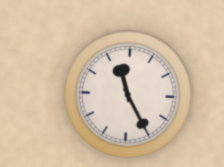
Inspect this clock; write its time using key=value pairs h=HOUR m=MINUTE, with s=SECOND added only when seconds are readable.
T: h=11 m=25
